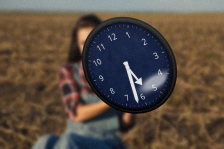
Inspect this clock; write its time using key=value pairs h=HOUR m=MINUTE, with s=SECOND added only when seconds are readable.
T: h=5 m=32
